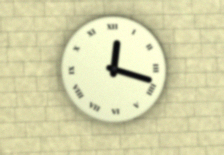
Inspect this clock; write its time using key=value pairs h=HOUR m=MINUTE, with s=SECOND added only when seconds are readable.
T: h=12 m=18
